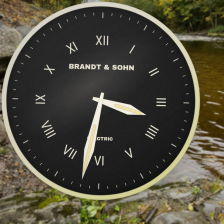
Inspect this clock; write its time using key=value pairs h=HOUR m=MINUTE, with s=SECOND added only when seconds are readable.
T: h=3 m=32
